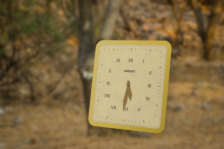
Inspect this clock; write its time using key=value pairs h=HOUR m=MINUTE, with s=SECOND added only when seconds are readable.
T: h=5 m=31
